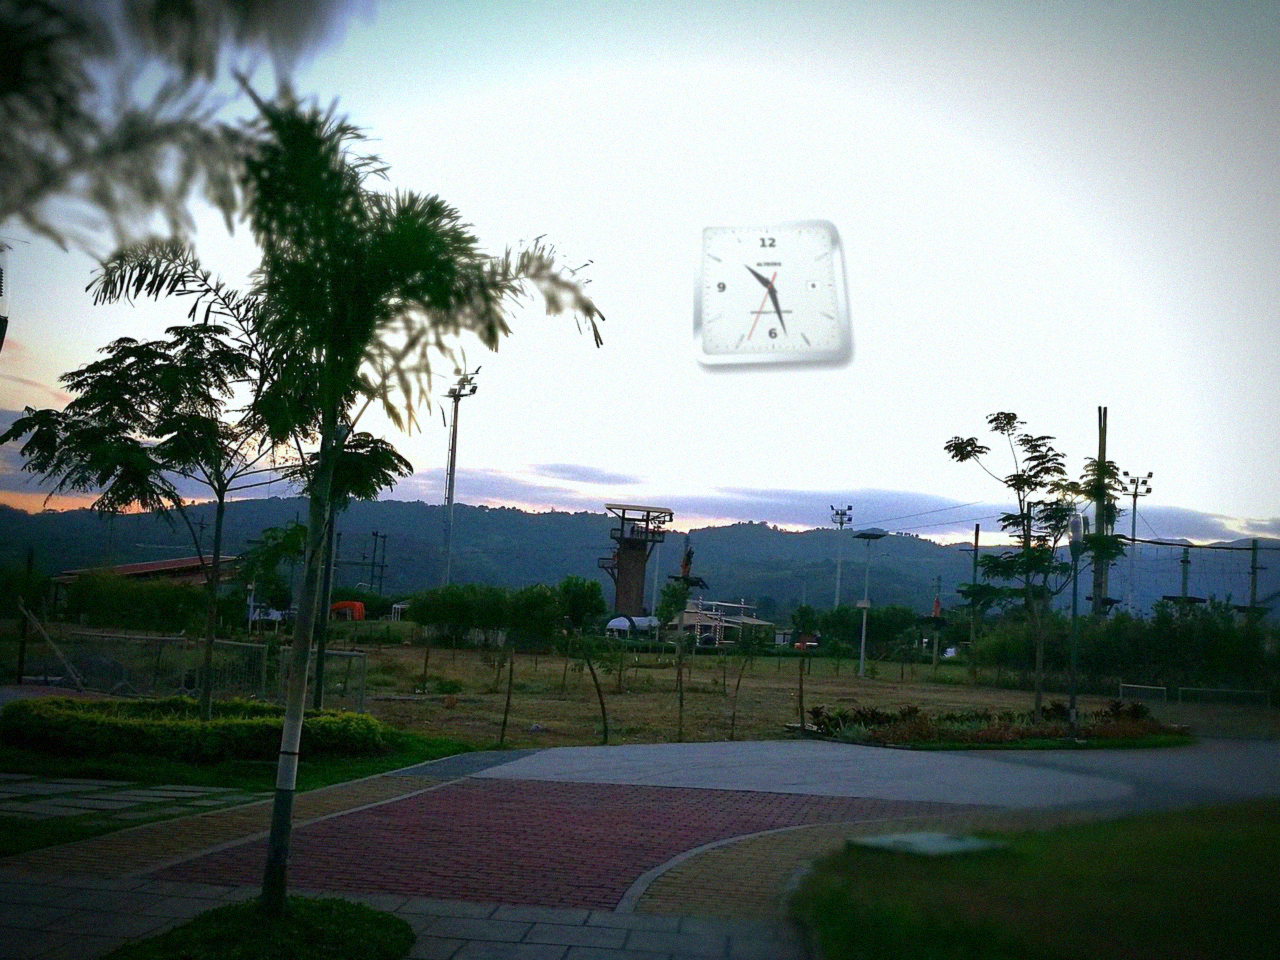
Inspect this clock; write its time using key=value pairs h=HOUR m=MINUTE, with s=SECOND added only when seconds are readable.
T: h=10 m=27 s=34
